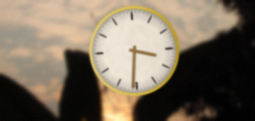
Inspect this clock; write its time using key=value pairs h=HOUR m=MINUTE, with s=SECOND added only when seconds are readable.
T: h=3 m=31
